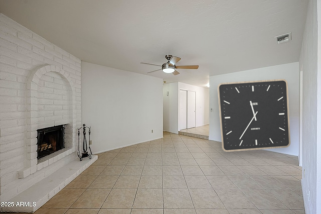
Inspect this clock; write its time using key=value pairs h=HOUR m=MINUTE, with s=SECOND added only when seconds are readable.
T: h=11 m=36
